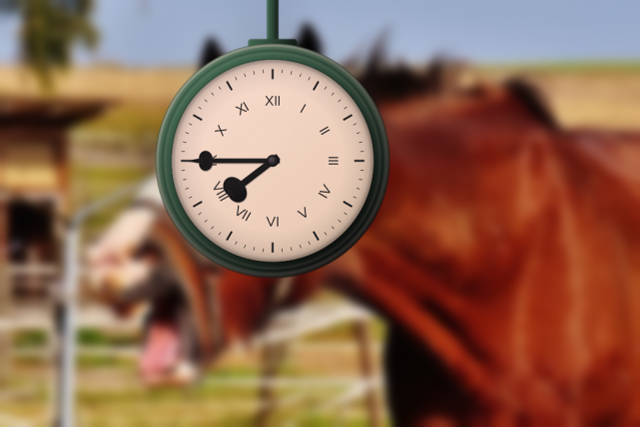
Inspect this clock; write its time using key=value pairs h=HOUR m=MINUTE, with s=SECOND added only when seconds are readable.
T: h=7 m=45
